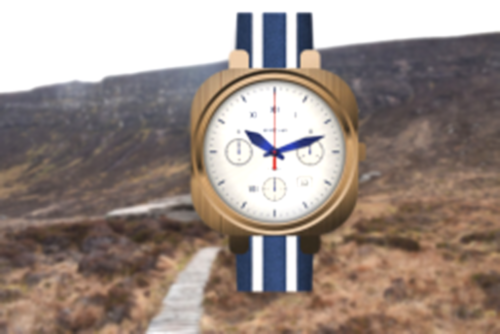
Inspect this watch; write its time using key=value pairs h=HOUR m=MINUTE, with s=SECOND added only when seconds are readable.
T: h=10 m=12
